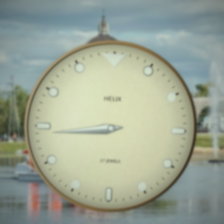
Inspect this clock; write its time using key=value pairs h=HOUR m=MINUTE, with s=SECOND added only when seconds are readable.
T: h=8 m=44
